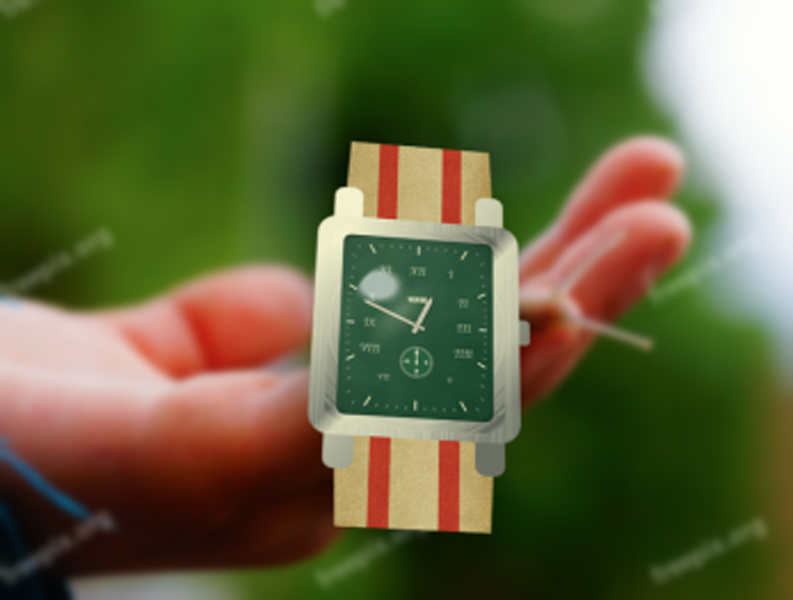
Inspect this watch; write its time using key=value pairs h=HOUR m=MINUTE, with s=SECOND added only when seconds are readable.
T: h=12 m=49
